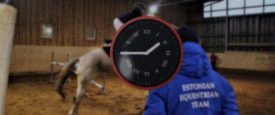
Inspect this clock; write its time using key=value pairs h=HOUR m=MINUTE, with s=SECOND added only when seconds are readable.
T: h=1 m=45
